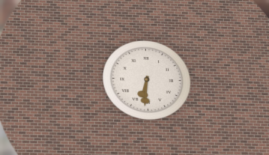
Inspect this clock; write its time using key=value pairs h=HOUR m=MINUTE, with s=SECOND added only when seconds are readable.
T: h=6 m=31
